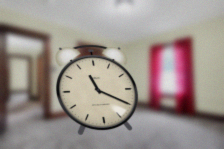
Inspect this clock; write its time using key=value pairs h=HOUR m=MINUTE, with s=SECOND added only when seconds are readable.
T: h=11 m=20
